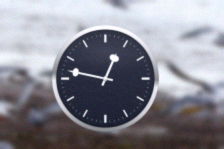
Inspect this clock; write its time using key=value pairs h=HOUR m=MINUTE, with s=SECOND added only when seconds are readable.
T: h=12 m=47
